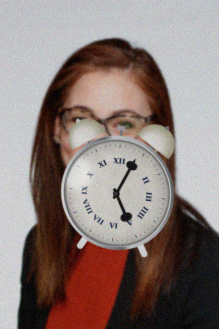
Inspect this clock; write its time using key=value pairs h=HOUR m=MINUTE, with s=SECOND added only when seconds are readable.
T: h=5 m=4
